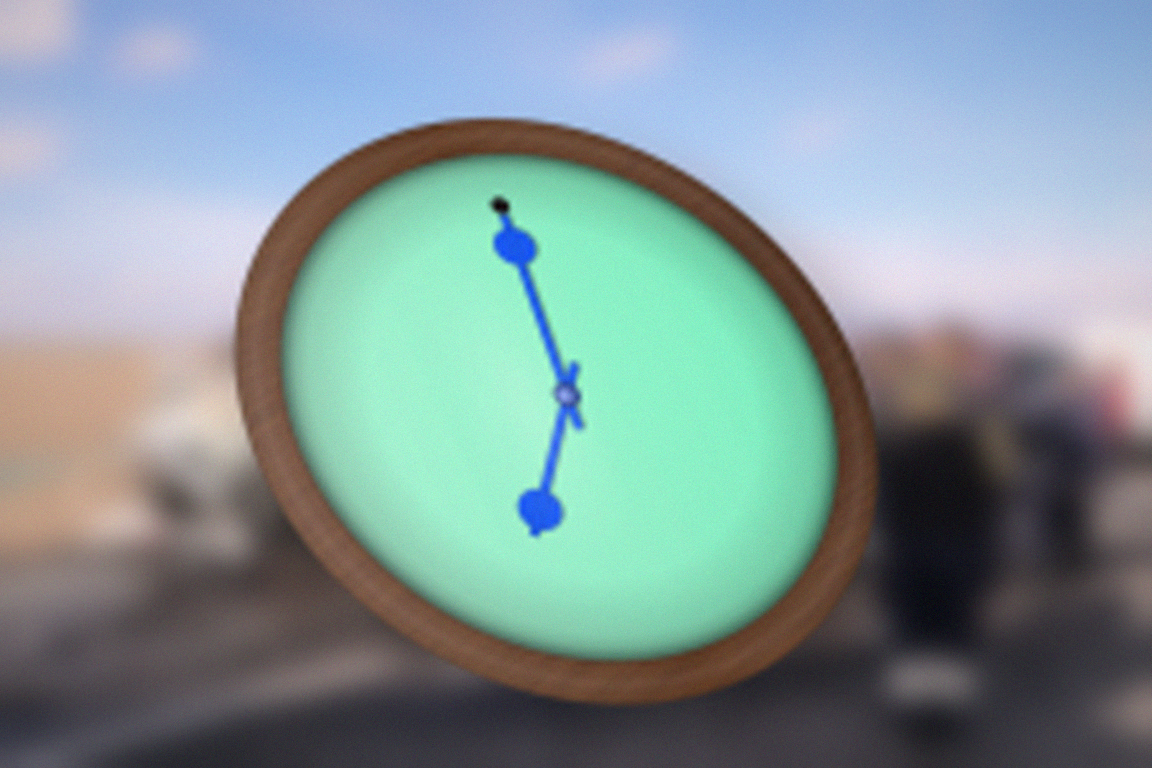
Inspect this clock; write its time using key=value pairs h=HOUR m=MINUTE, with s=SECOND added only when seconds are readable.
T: h=7 m=0
